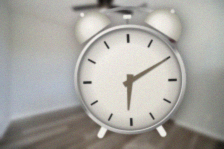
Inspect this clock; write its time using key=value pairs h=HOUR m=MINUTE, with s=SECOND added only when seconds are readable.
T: h=6 m=10
